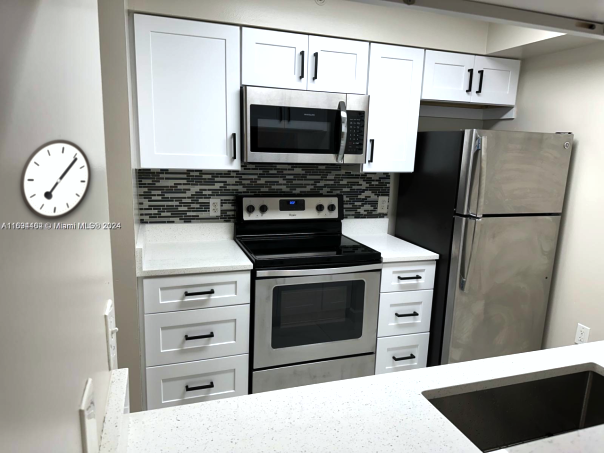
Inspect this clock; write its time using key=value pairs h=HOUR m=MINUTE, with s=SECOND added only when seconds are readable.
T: h=7 m=6
